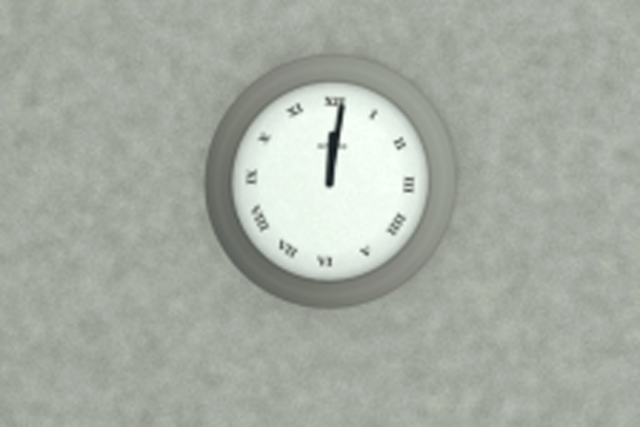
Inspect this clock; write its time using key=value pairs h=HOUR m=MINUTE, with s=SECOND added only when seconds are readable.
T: h=12 m=1
